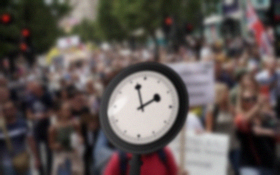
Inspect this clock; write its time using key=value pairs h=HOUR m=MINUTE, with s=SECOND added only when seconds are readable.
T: h=1 m=57
